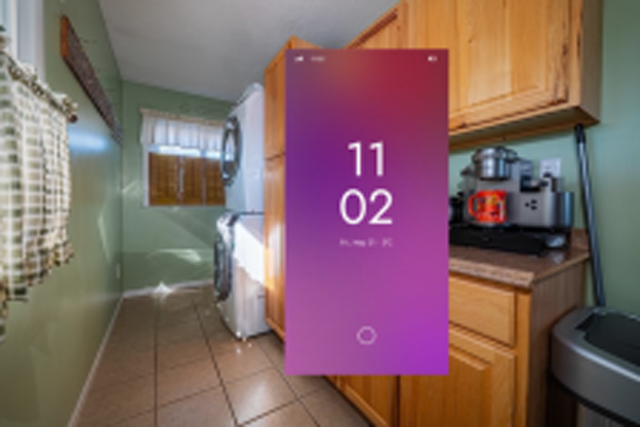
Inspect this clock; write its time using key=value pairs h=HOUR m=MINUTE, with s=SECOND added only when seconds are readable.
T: h=11 m=2
